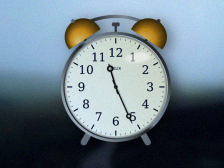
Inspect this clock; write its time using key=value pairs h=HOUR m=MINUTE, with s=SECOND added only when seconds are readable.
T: h=11 m=26
